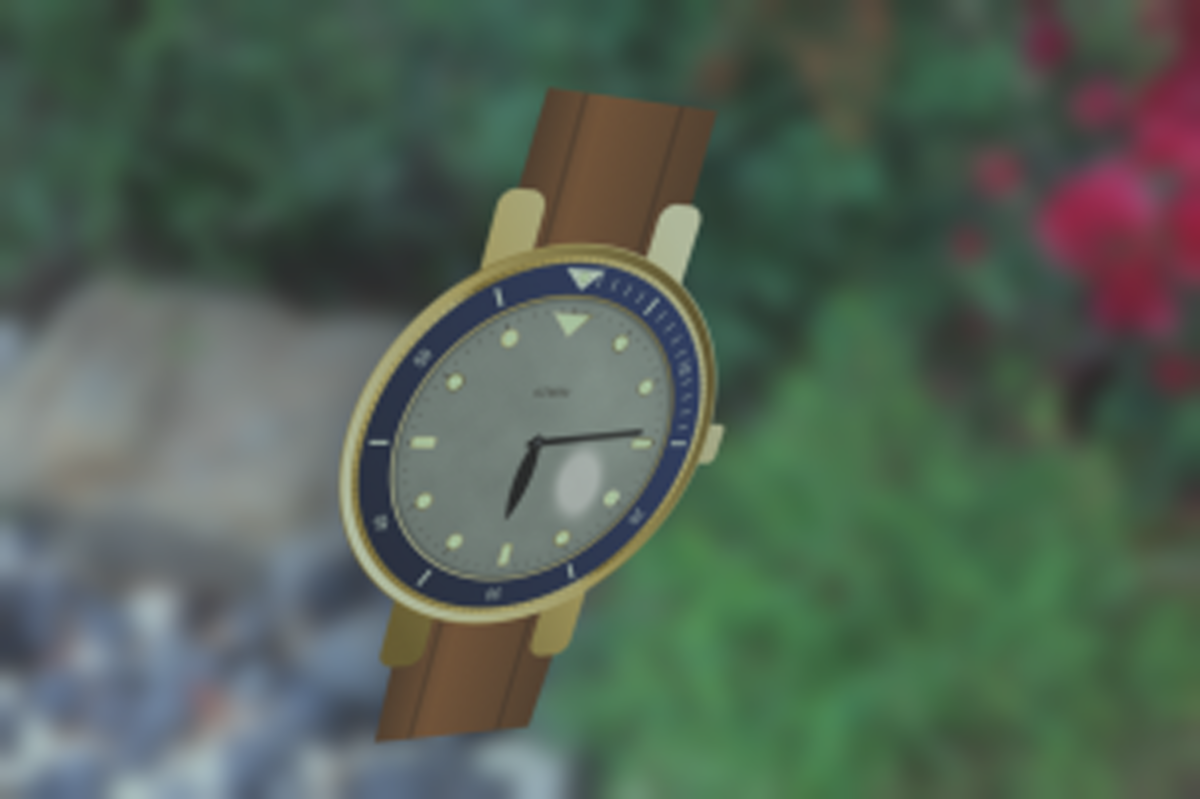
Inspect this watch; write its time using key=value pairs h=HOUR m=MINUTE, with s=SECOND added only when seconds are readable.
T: h=6 m=14
